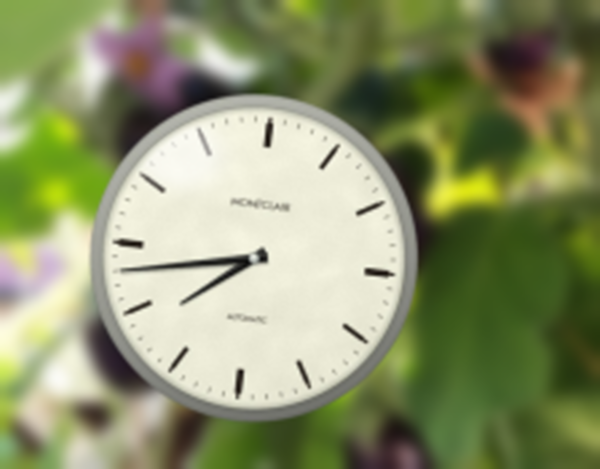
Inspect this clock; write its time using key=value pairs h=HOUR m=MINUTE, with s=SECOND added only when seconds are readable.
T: h=7 m=43
